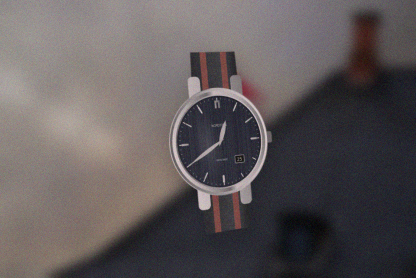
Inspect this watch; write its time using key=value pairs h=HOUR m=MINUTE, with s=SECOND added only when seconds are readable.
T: h=12 m=40
